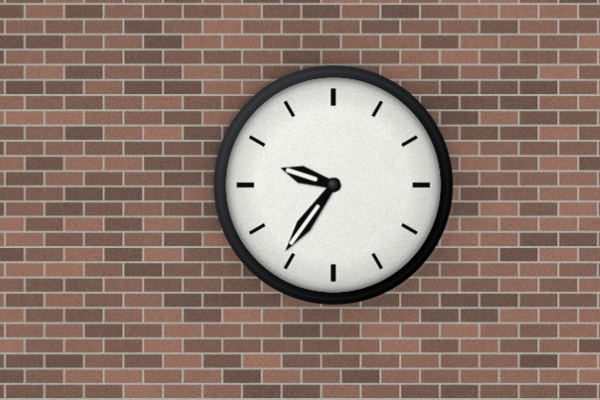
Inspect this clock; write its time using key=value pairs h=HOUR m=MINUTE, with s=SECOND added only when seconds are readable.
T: h=9 m=36
